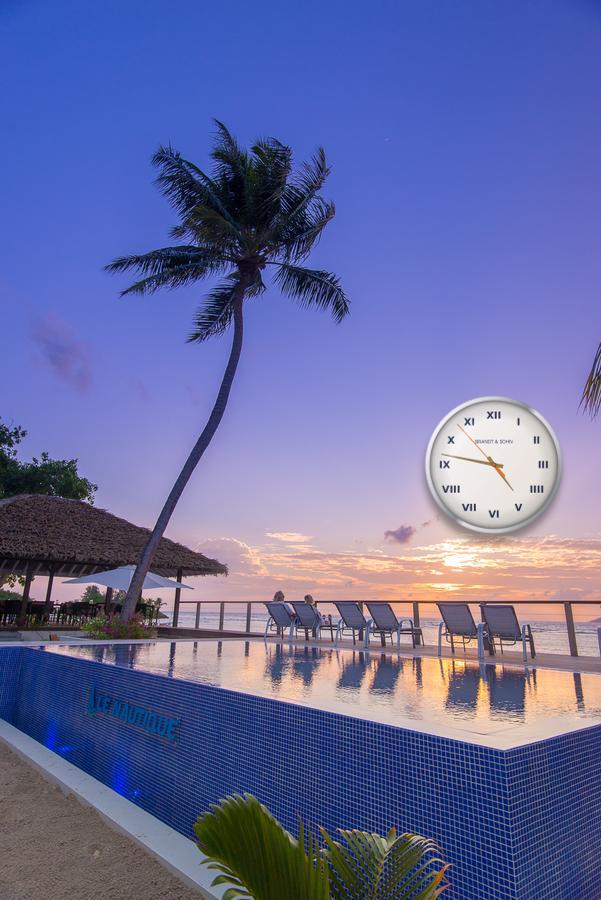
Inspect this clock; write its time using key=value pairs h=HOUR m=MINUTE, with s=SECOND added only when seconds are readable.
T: h=4 m=46 s=53
